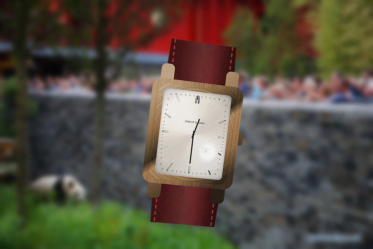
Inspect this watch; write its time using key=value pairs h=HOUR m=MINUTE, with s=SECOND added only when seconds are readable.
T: h=12 m=30
